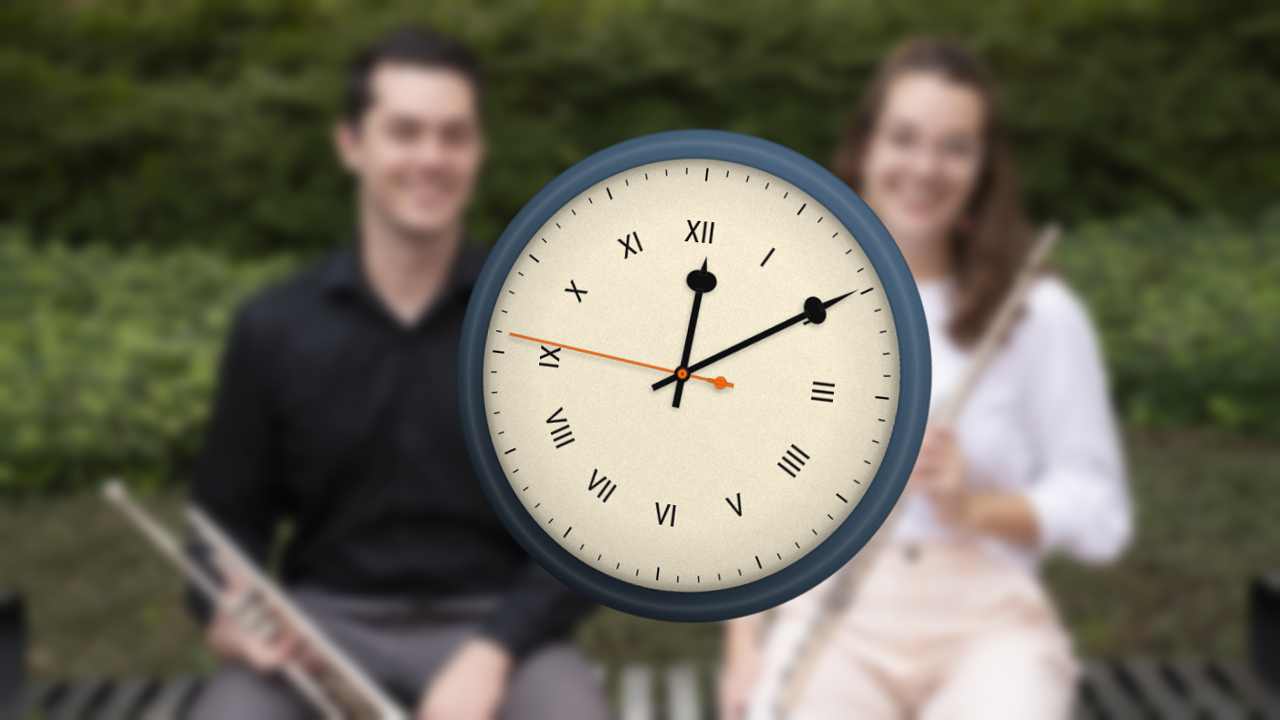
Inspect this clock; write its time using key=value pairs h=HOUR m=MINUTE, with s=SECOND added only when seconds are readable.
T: h=12 m=9 s=46
